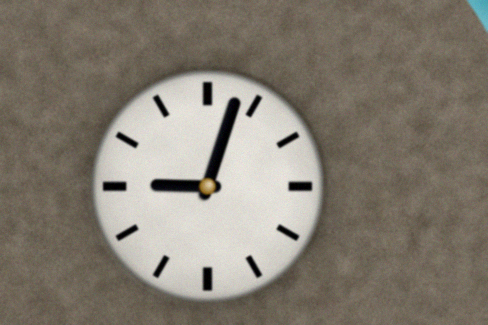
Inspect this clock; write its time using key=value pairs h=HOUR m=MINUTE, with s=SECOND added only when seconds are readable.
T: h=9 m=3
